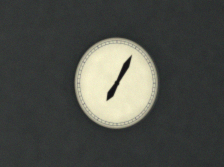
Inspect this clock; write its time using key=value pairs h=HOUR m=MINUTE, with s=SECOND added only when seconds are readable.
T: h=7 m=5
